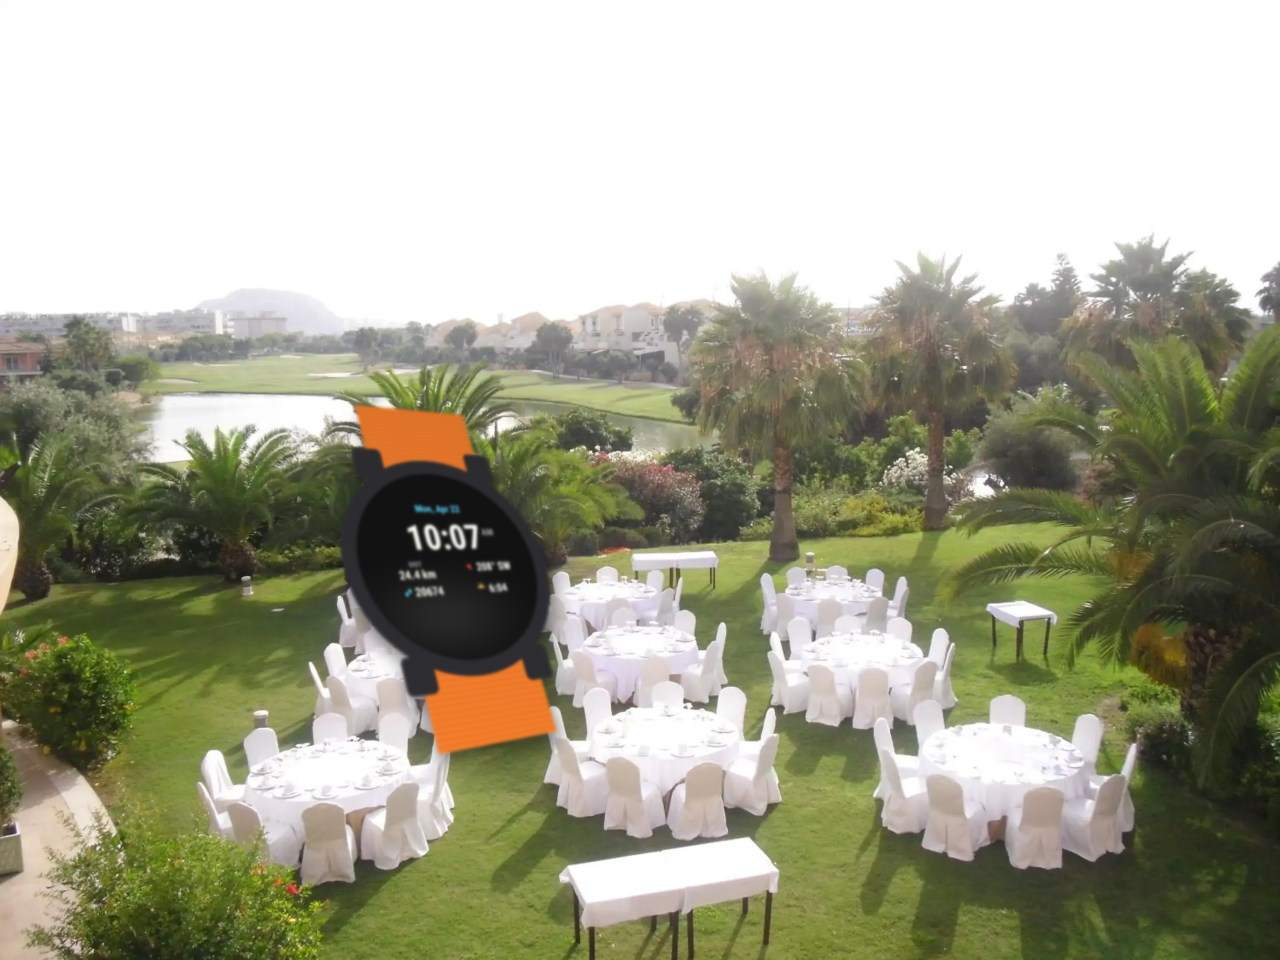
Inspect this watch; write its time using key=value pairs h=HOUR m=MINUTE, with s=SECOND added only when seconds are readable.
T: h=10 m=7
